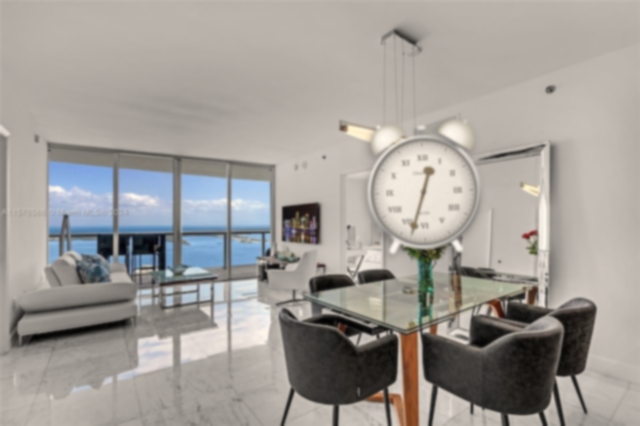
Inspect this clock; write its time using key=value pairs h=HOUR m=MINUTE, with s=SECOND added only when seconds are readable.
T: h=12 m=33
